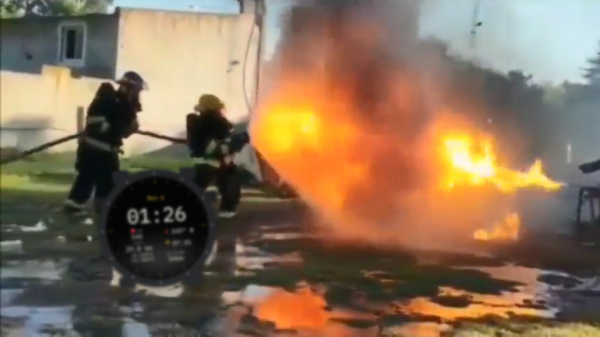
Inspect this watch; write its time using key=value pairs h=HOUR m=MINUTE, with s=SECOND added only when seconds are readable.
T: h=1 m=26
